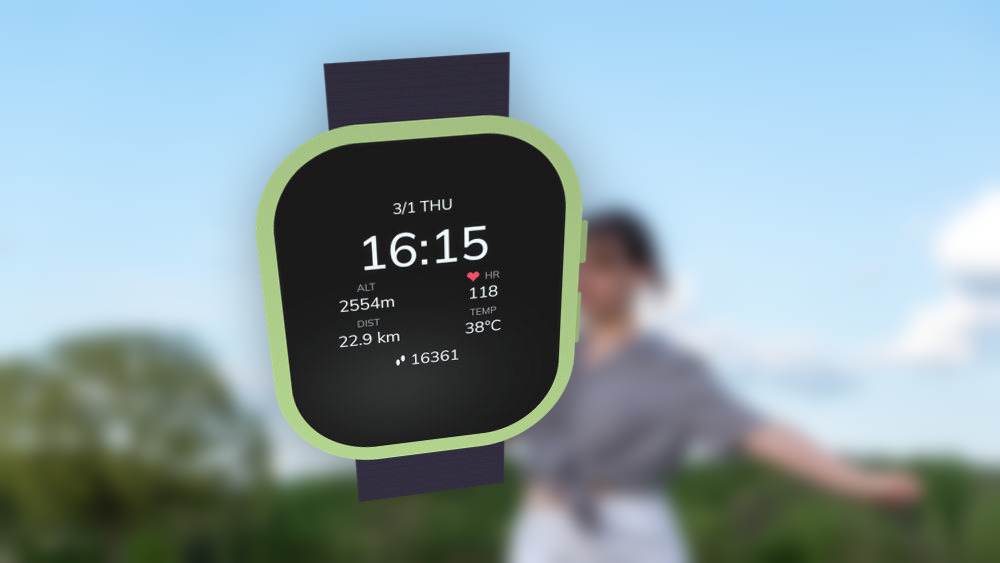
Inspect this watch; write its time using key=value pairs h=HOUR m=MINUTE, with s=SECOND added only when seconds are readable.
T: h=16 m=15
